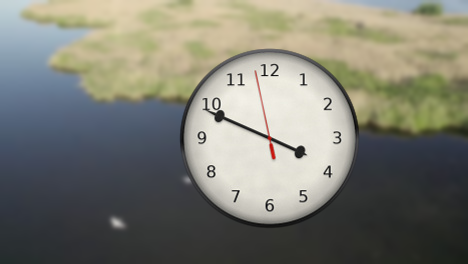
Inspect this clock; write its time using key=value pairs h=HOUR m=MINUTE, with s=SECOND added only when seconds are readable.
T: h=3 m=48 s=58
